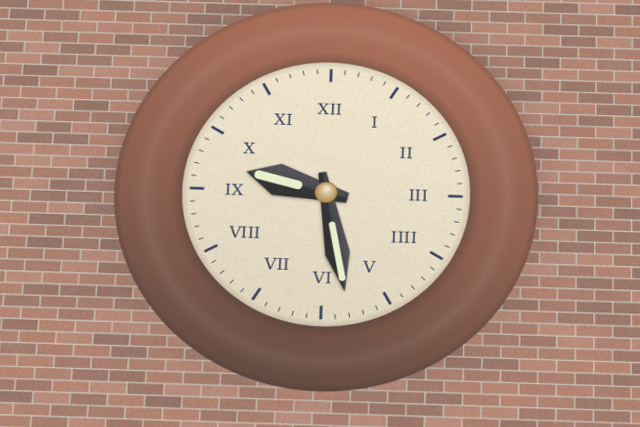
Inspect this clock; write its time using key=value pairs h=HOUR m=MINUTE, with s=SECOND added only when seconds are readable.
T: h=9 m=28
